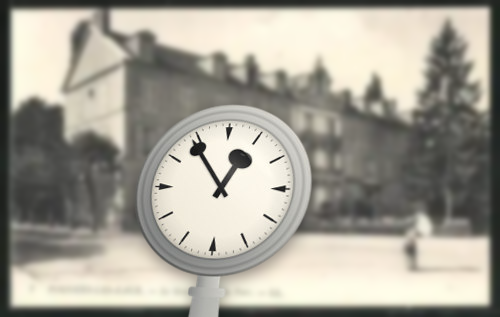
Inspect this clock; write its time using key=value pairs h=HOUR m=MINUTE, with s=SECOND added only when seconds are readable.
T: h=12 m=54
